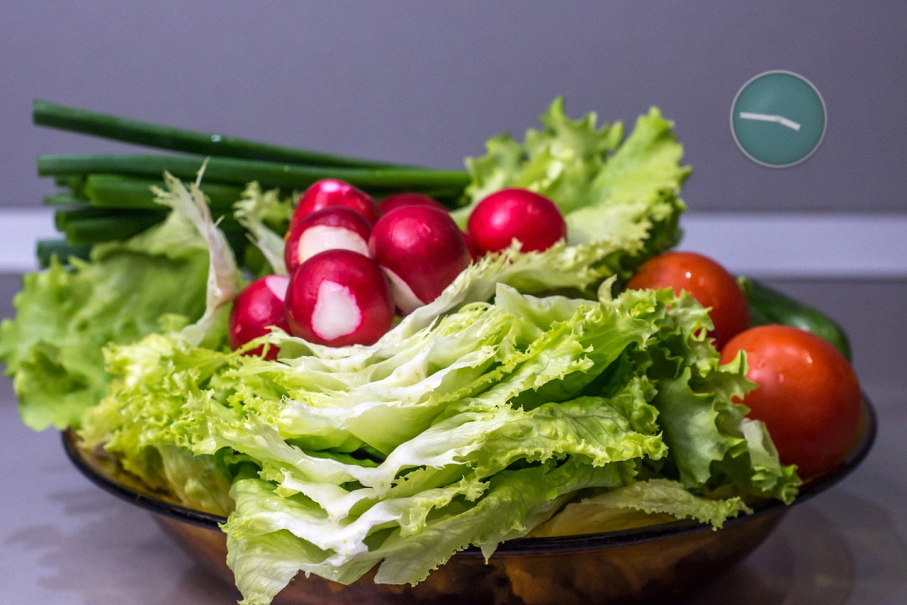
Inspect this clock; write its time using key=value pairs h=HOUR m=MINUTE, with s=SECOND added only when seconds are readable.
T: h=3 m=46
